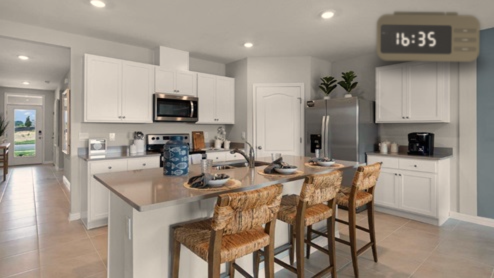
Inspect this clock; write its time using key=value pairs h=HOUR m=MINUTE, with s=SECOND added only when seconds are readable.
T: h=16 m=35
